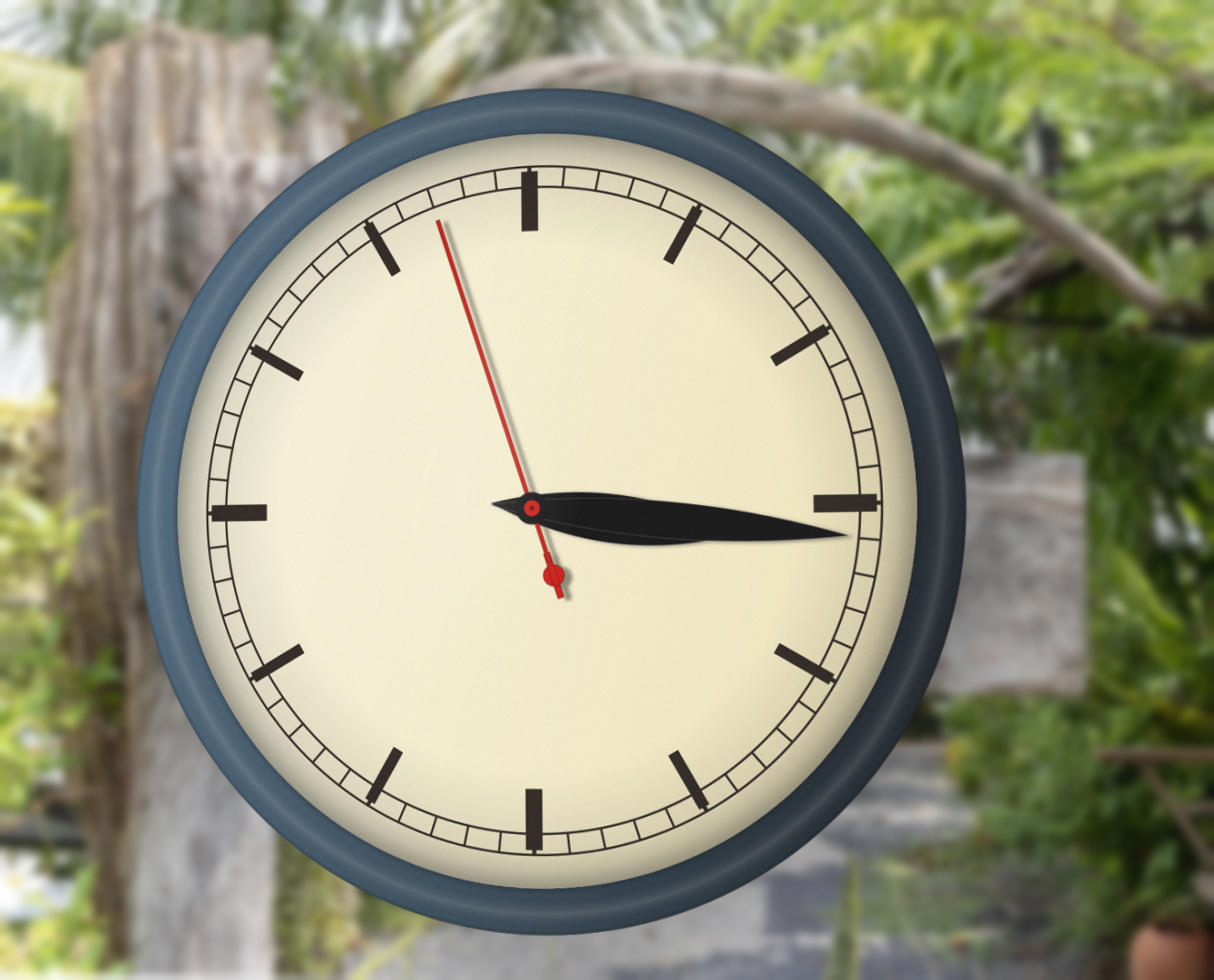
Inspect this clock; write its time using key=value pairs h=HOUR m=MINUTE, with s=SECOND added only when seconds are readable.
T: h=3 m=15 s=57
